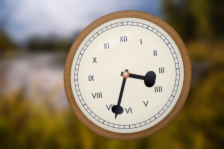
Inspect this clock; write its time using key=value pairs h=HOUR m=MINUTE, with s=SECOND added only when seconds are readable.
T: h=3 m=33
